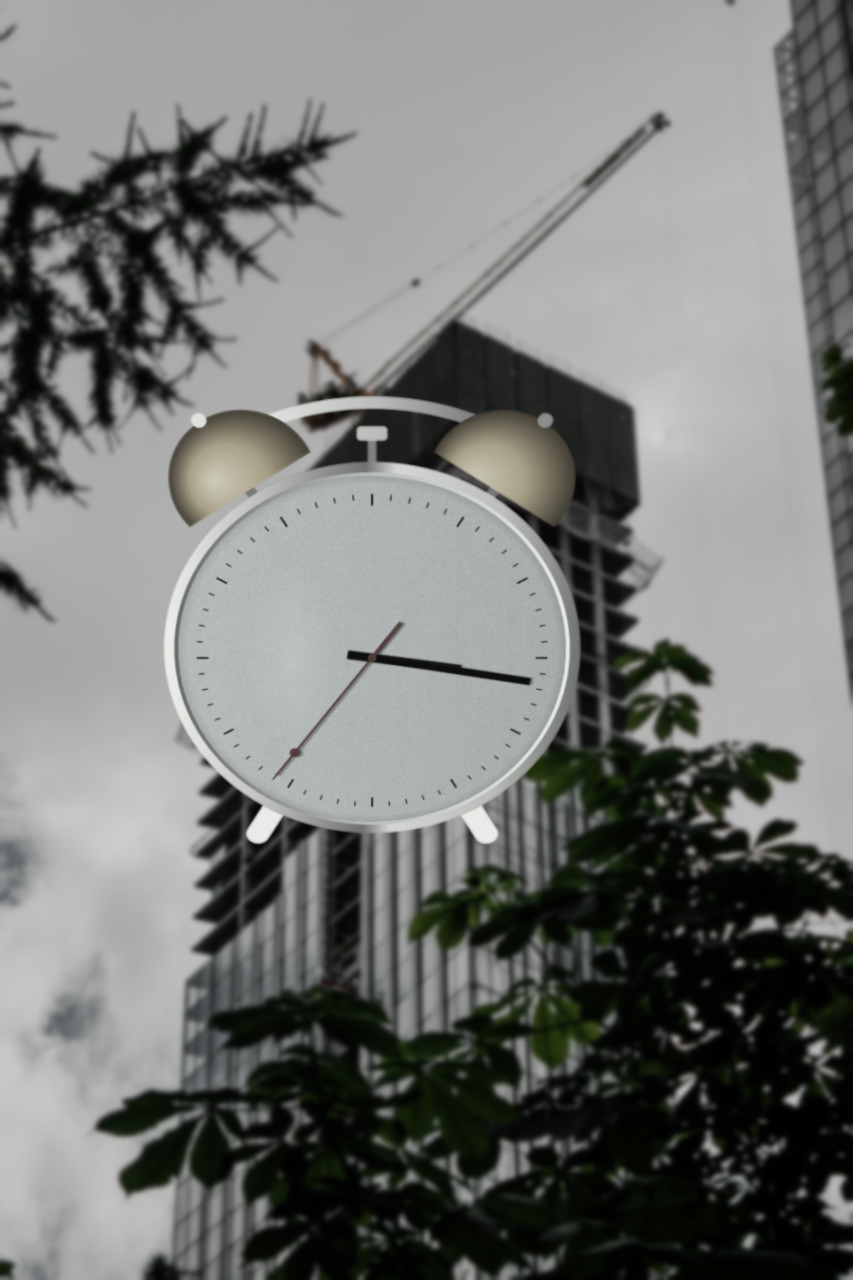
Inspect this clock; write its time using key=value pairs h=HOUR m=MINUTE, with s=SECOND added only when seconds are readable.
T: h=3 m=16 s=36
